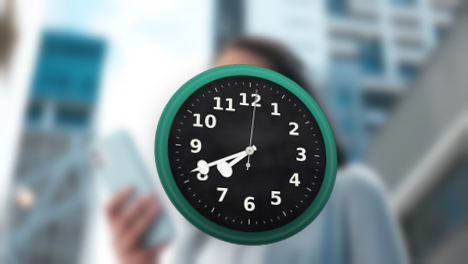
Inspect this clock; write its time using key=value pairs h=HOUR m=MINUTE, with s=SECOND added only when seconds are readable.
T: h=7 m=41 s=1
